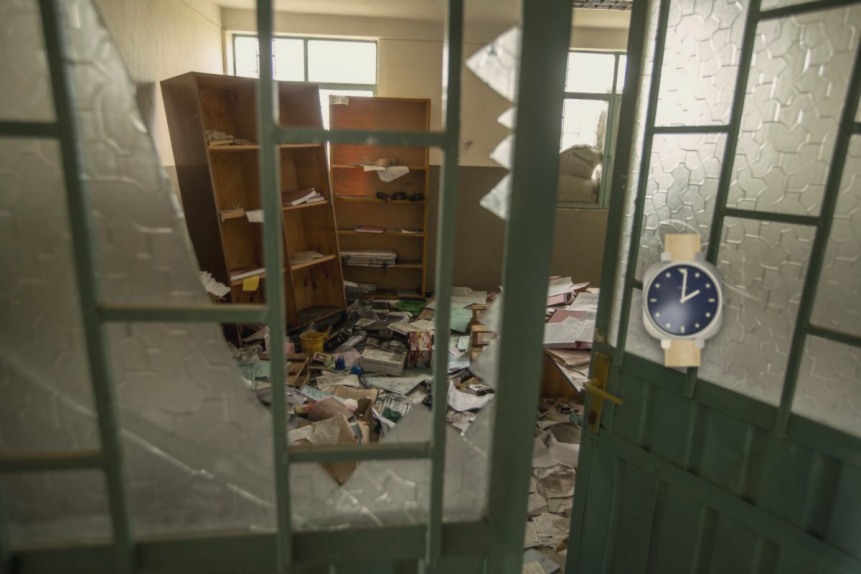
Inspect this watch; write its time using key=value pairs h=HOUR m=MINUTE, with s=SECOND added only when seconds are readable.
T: h=2 m=1
